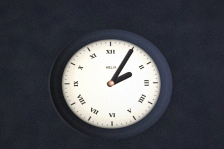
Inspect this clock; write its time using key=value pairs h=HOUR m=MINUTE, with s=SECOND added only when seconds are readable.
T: h=2 m=5
